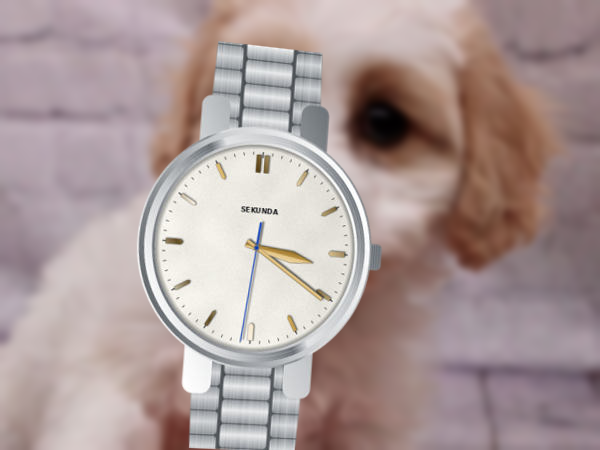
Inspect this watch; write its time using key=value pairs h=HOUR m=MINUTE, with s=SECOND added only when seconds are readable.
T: h=3 m=20 s=31
